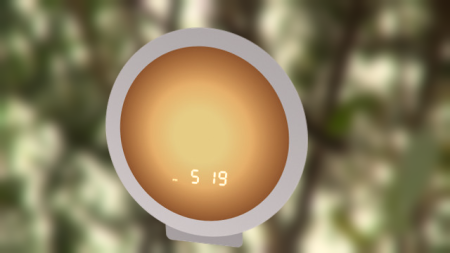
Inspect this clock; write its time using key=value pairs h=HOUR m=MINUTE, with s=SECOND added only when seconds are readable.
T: h=5 m=19
